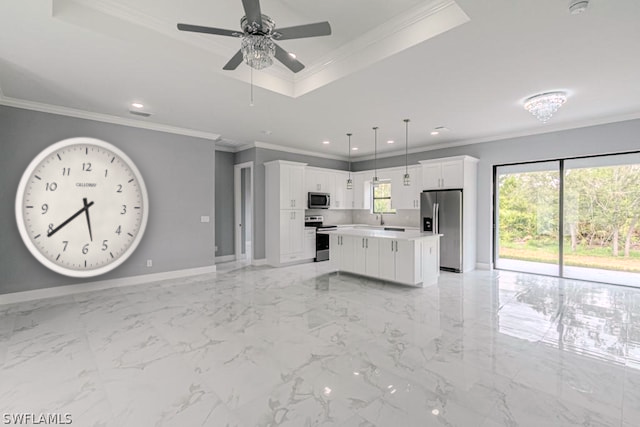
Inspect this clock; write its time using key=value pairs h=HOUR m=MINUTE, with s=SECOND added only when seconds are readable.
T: h=5 m=39
